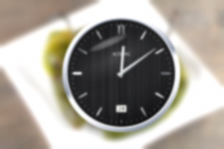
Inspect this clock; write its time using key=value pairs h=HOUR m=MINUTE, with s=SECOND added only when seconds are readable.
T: h=12 m=9
